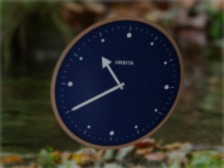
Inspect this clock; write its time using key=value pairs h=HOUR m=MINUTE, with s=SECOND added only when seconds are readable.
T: h=10 m=40
